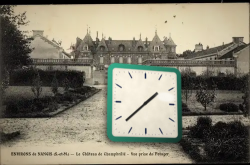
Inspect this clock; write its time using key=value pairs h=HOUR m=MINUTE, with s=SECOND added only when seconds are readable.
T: h=1 m=38
